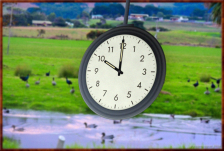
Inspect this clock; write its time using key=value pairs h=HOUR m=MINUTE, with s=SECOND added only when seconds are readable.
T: h=10 m=0
